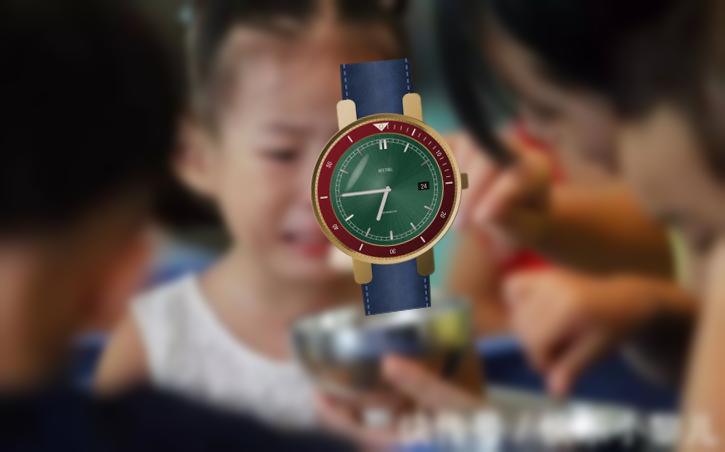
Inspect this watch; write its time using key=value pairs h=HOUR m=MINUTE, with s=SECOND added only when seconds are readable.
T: h=6 m=45
